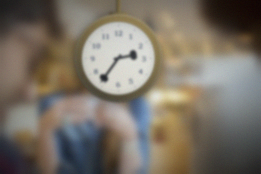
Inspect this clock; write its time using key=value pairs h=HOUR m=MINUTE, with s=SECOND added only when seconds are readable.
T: h=2 m=36
